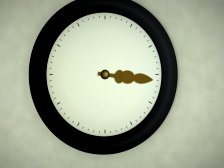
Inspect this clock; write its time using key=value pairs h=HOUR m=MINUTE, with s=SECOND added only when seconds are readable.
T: h=3 m=16
